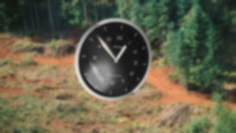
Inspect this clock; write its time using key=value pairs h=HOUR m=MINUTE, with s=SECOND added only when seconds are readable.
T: h=12 m=52
